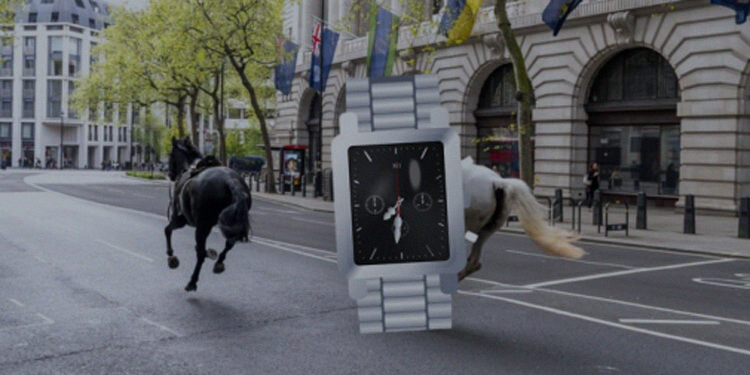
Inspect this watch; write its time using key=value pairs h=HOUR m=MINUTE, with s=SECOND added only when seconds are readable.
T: h=7 m=31
